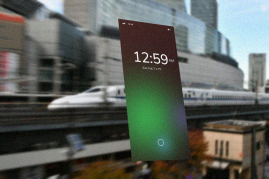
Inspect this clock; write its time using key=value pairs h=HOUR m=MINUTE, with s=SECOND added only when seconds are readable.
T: h=12 m=59
